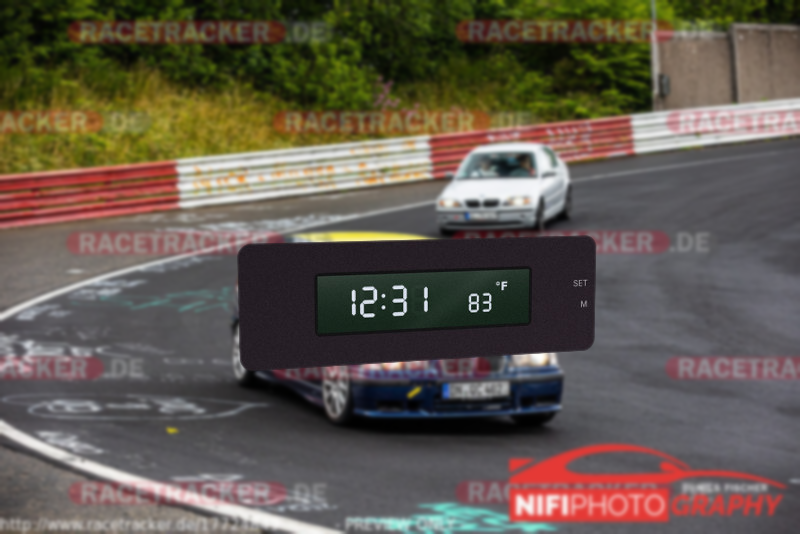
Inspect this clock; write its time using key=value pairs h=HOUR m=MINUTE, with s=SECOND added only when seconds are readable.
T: h=12 m=31
